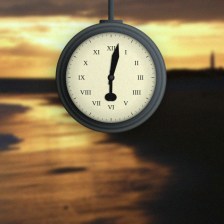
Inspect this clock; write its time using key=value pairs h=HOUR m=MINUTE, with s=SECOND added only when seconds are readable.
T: h=6 m=2
